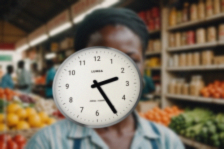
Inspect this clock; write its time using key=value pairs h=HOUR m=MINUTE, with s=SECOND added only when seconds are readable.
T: h=2 m=25
